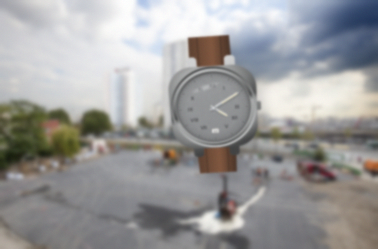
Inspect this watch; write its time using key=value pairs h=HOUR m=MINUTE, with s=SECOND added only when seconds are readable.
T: h=4 m=10
